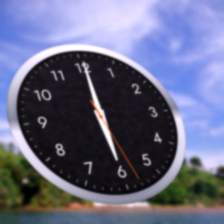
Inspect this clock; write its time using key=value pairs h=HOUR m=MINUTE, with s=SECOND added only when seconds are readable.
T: h=6 m=0 s=28
